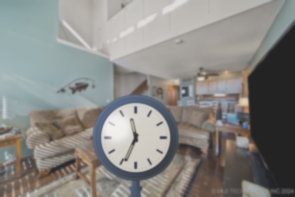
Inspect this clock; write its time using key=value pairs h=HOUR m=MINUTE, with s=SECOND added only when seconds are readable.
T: h=11 m=34
